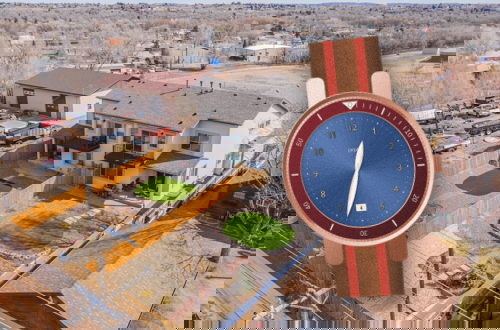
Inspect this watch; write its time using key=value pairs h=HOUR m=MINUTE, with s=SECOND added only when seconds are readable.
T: h=12 m=33
